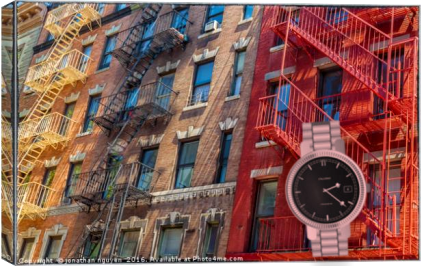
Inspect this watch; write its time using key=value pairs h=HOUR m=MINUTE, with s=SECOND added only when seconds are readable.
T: h=2 m=22
